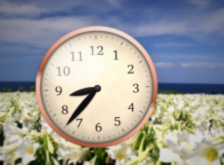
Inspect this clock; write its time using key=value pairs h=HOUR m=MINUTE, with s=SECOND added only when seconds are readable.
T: h=8 m=37
